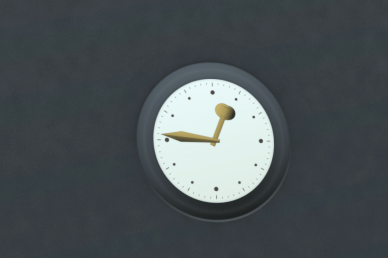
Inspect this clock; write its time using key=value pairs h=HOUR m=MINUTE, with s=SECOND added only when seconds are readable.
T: h=12 m=46
